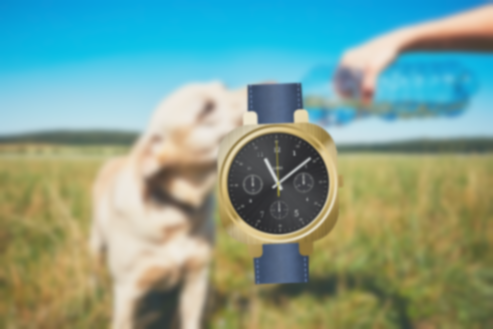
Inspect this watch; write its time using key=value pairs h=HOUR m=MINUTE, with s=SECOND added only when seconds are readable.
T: h=11 m=9
